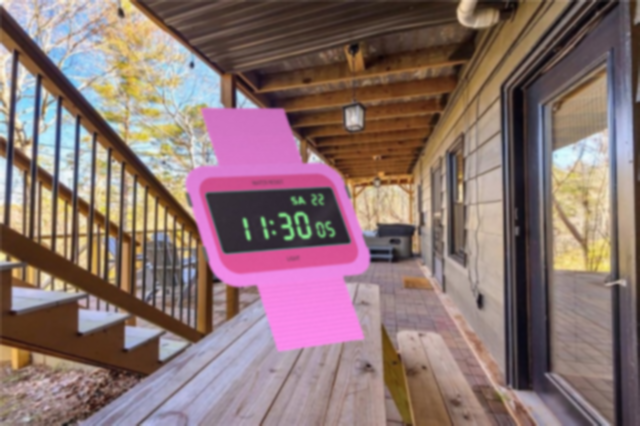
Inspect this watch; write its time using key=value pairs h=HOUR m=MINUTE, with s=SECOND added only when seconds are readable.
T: h=11 m=30 s=5
